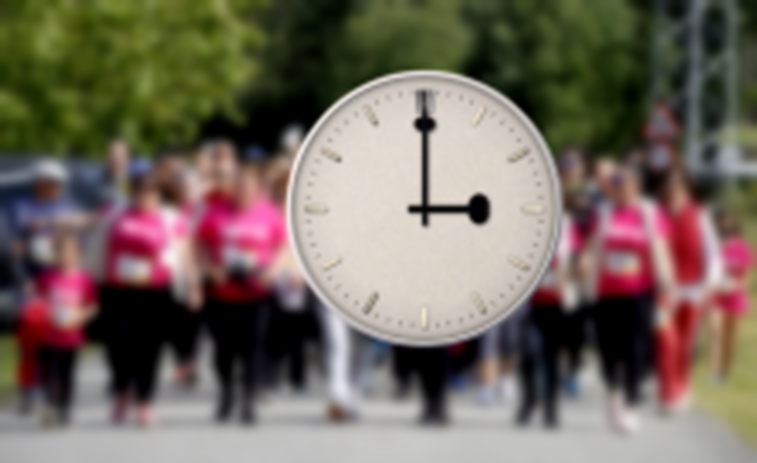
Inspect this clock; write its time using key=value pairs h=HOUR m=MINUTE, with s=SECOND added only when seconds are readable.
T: h=3 m=0
